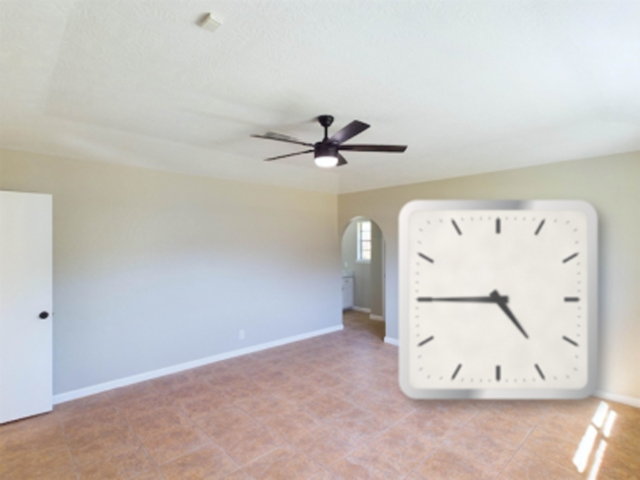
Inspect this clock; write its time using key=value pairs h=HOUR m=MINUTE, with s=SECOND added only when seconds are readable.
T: h=4 m=45
